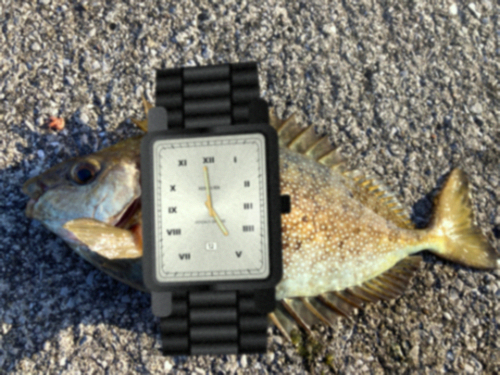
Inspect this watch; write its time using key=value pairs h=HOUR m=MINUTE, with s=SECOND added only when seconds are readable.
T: h=4 m=59
